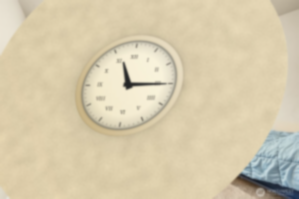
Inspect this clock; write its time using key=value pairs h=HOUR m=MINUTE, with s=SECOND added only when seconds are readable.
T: h=11 m=15
